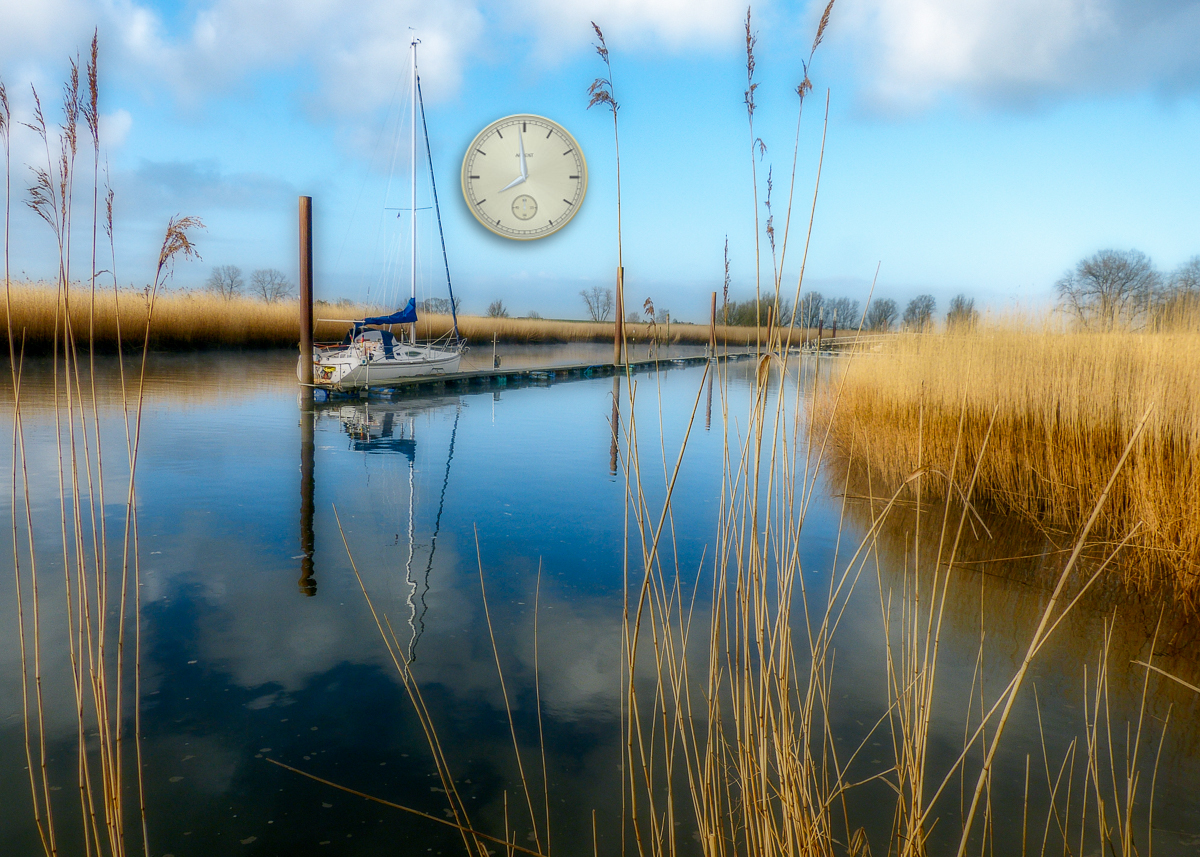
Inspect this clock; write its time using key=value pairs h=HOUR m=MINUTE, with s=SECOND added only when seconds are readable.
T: h=7 m=59
